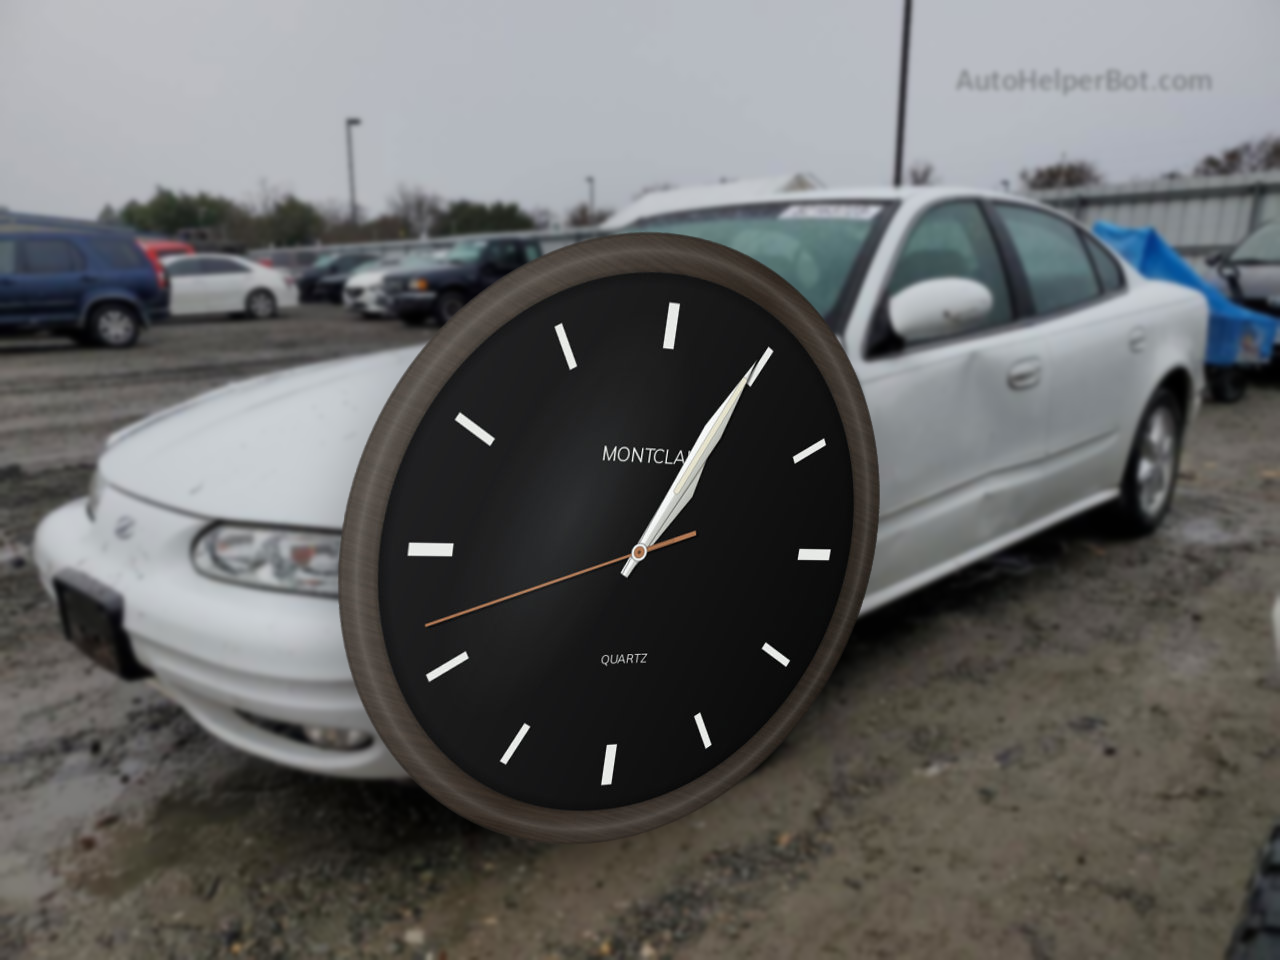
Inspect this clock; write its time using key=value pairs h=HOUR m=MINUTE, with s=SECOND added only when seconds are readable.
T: h=1 m=4 s=42
